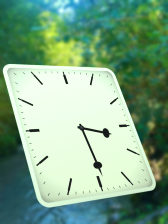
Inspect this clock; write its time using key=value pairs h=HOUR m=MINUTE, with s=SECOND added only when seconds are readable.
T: h=3 m=29
